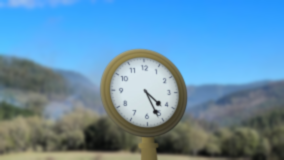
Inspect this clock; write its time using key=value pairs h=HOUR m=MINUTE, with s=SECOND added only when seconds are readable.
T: h=4 m=26
